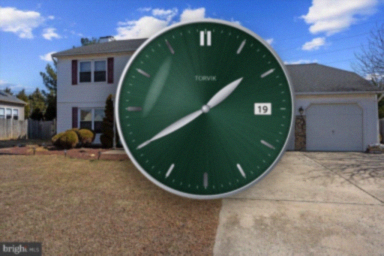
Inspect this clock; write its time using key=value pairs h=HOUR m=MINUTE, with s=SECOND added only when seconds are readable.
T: h=1 m=40
